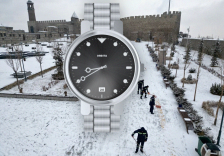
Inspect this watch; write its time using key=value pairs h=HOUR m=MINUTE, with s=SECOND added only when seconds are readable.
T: h=8 m=40
